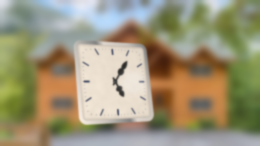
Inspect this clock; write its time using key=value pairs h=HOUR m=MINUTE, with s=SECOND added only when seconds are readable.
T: h=5 m=6
